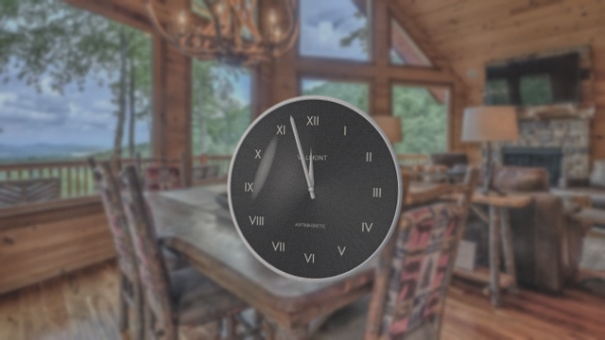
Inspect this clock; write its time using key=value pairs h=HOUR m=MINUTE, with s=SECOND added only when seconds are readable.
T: h=11 m=57
